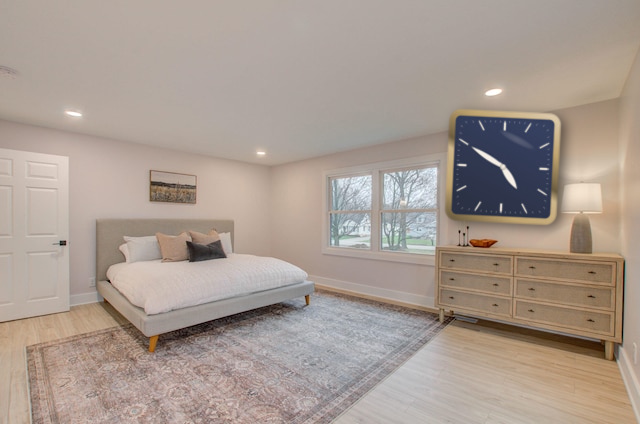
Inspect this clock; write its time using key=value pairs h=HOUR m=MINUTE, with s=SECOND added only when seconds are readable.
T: h=4 m=50
